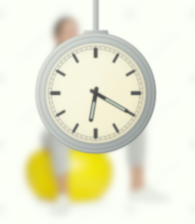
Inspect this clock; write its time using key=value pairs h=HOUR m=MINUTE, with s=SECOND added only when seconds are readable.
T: h=6 m=20
